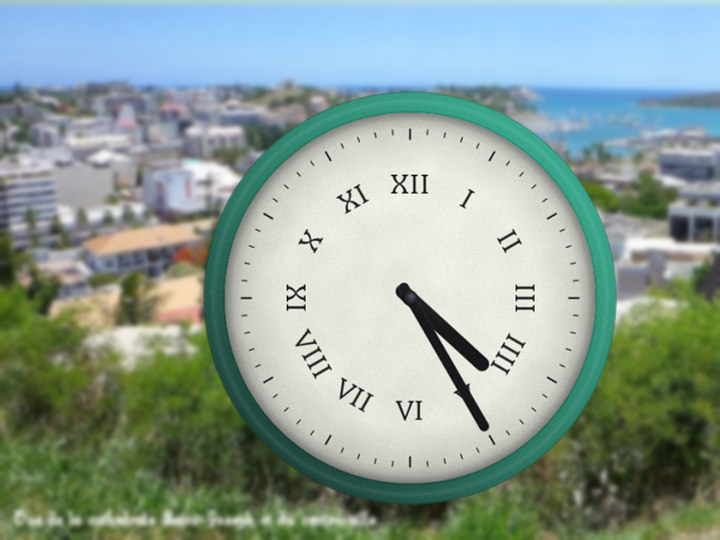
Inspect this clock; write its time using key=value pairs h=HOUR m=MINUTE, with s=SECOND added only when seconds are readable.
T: h=4 m=25
